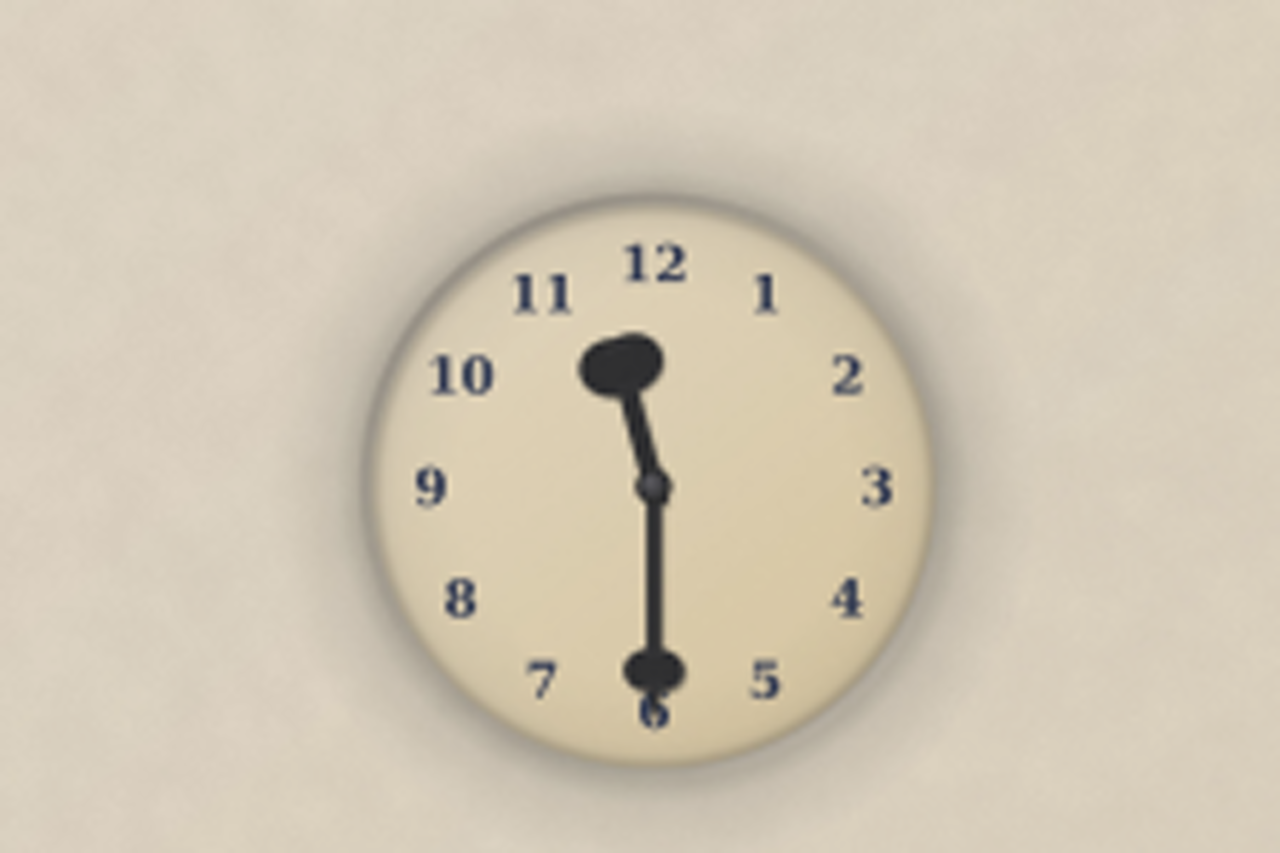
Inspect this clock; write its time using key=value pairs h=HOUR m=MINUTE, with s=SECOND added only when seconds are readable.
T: h=11 m=30
